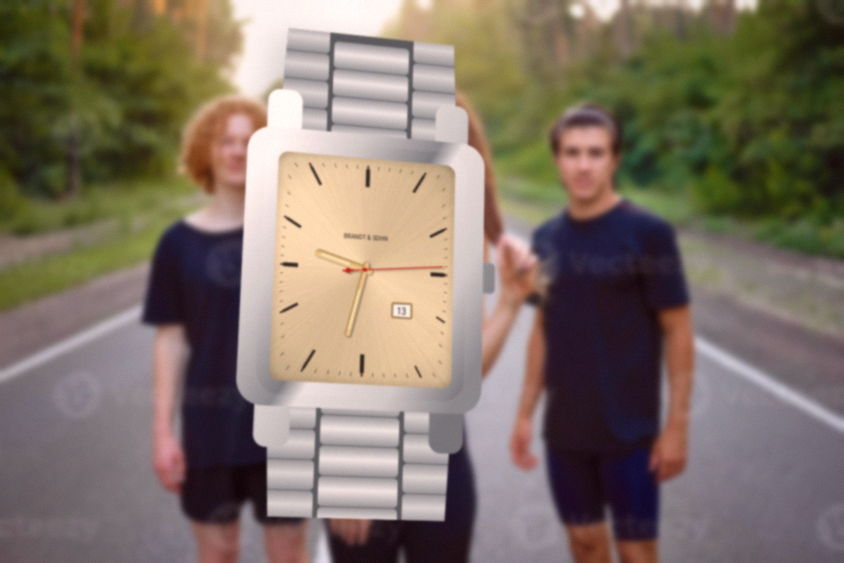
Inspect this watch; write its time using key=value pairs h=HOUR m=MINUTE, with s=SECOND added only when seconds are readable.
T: h=9 m=32 s=14
